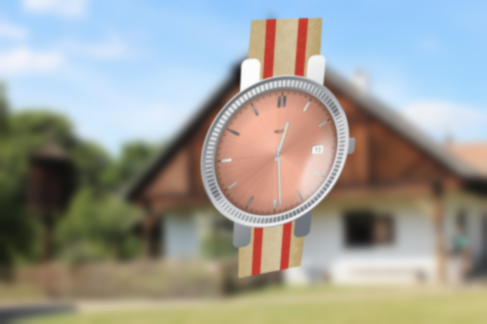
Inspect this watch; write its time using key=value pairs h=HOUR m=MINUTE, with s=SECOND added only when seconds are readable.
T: h=12 m=29
